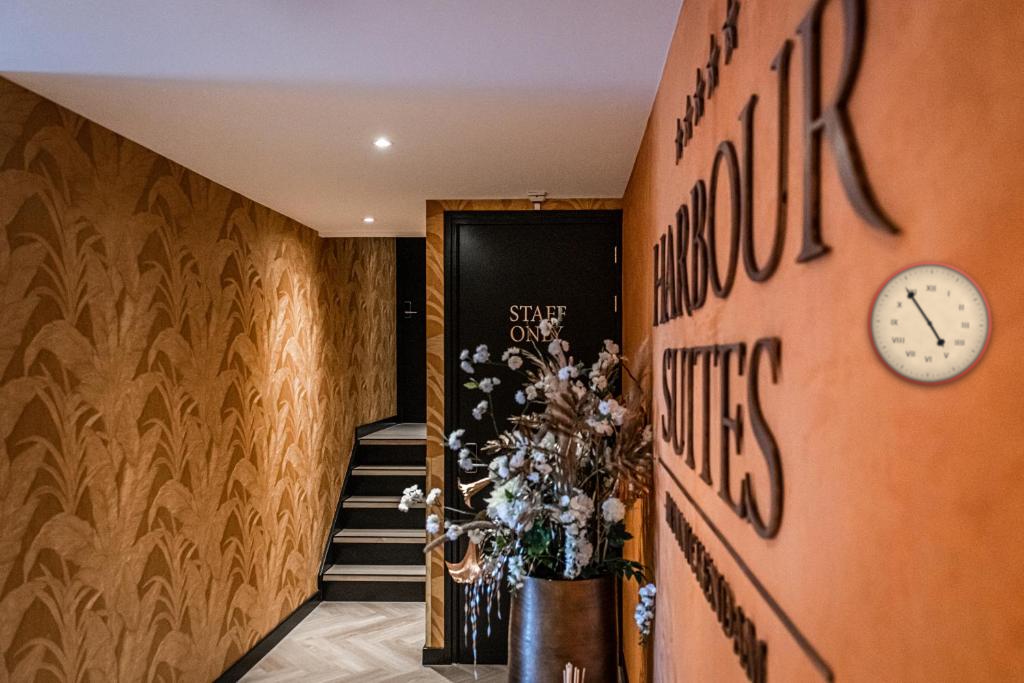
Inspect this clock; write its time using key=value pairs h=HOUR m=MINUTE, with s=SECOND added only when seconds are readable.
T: h=4 m=54
